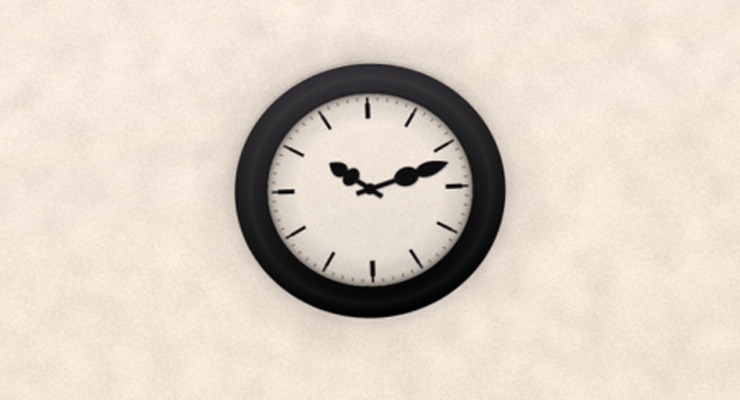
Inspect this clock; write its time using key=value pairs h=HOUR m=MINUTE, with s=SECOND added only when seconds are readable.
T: h=10 m=12
